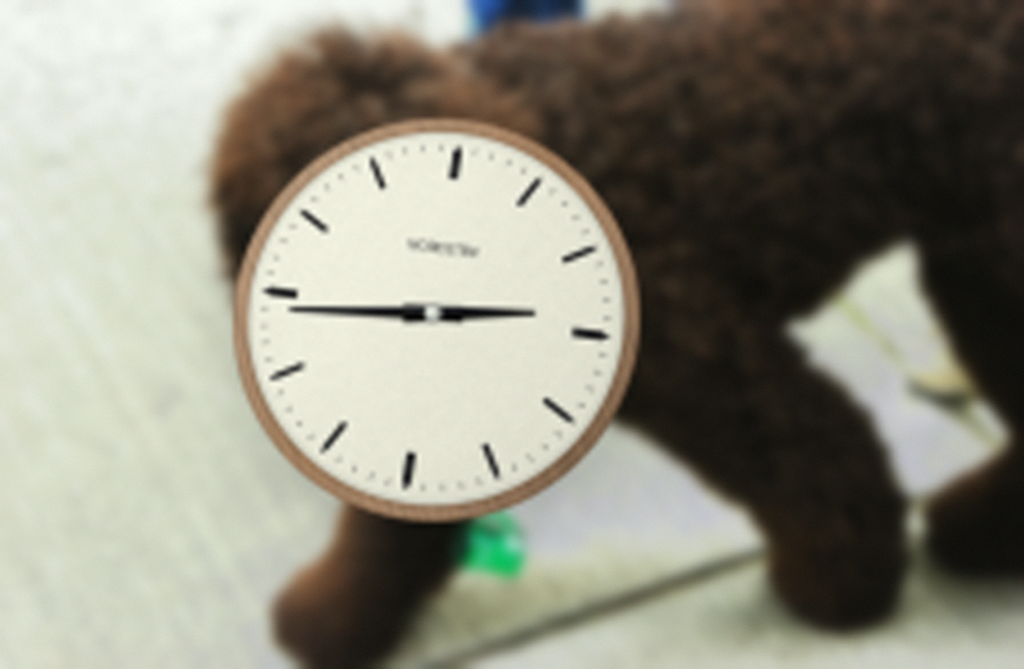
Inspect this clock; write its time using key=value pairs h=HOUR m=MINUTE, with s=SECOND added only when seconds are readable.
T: h=2 m=44
